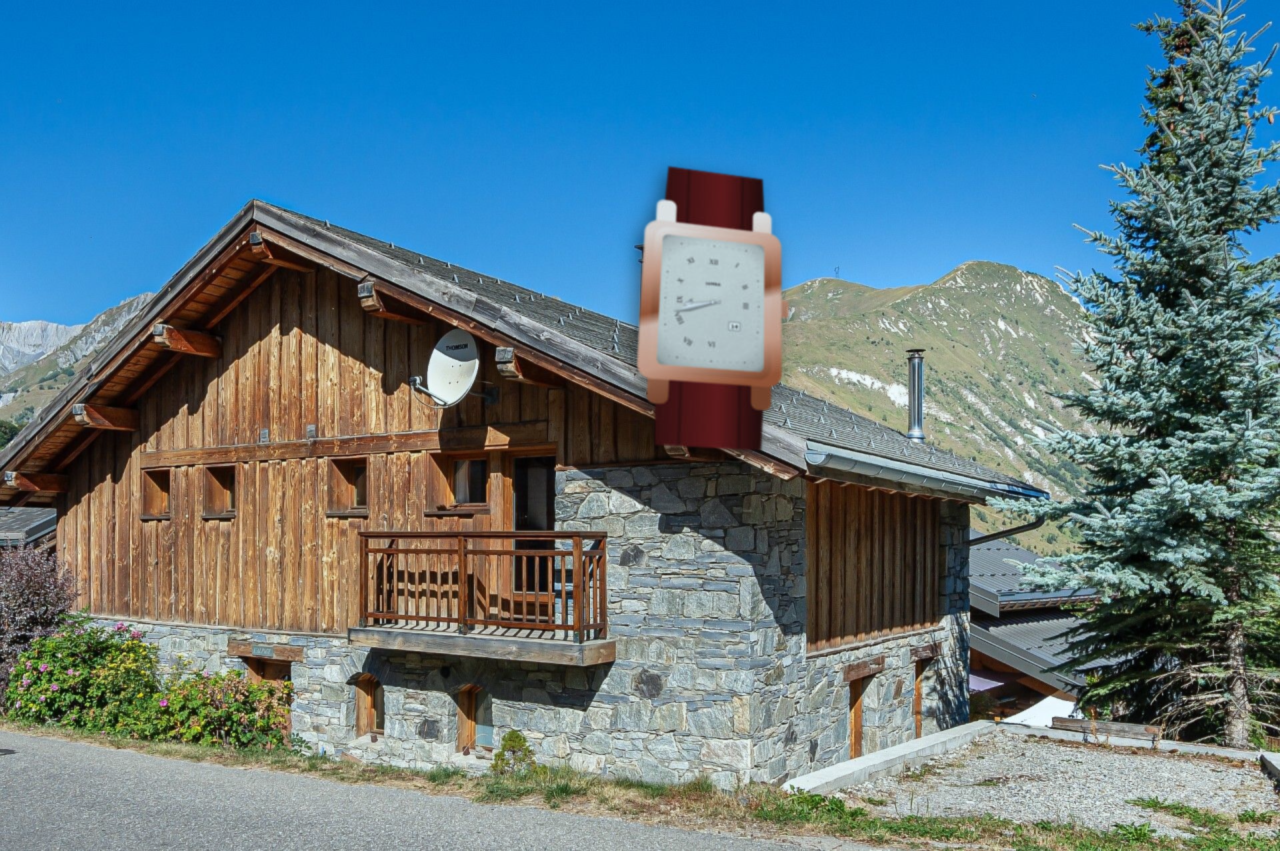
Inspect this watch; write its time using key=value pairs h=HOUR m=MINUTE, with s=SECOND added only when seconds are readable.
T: h=8 m=42
